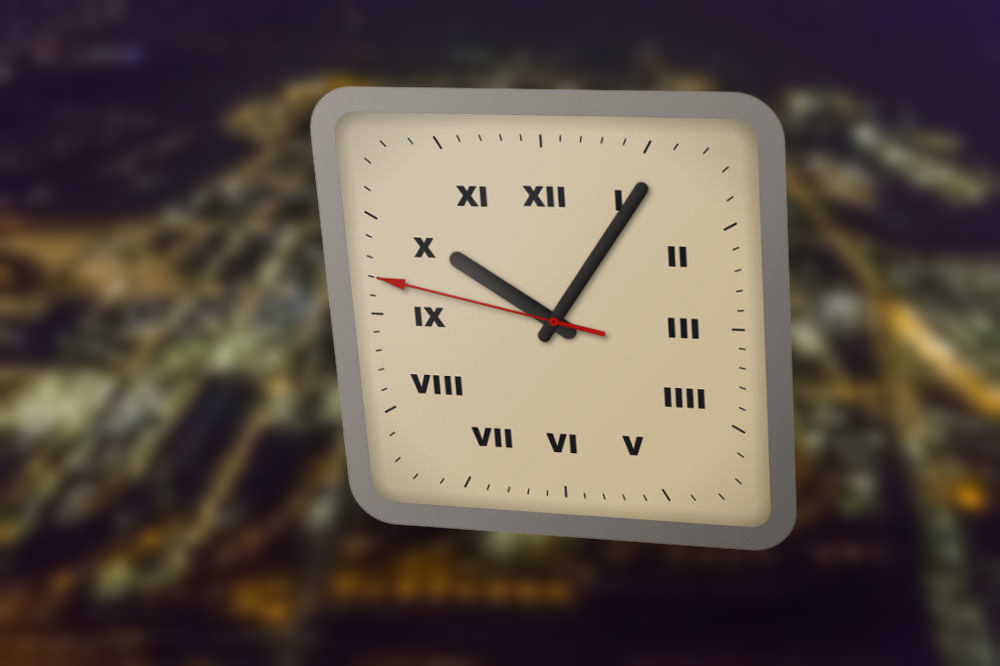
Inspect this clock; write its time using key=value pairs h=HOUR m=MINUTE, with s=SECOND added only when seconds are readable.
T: h=10 m=5 s=47
